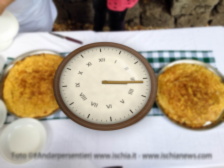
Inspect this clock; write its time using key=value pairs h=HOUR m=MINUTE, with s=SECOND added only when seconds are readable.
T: h=3 m=16
